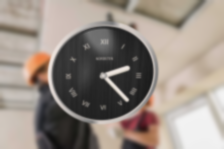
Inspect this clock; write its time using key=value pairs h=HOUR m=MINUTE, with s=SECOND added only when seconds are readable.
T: h=2 m=23
